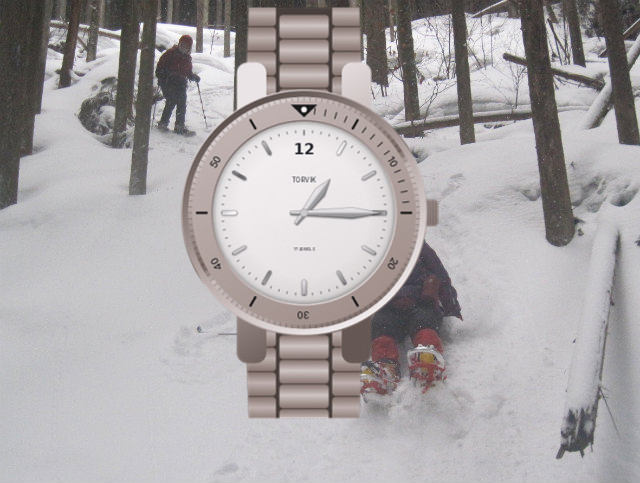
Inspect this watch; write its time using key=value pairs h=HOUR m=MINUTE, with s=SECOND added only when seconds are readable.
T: h=1 m=15
